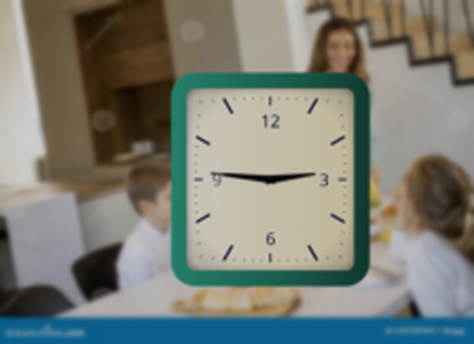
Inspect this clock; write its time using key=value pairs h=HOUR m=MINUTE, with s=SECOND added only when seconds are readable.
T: h=2 m=46
